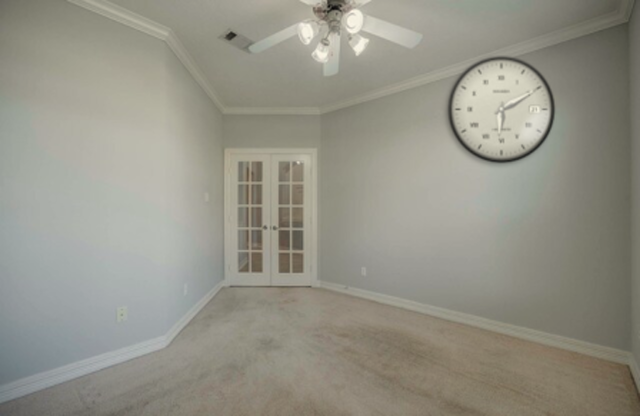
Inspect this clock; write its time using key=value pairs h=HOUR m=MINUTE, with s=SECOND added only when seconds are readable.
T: h=6 m=10
